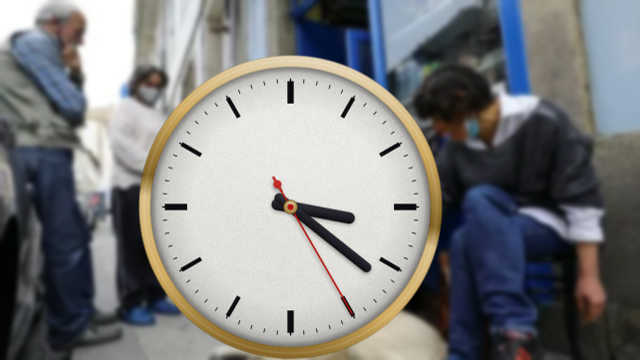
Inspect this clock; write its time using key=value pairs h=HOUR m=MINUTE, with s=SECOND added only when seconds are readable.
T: h=3 m=21 s=25
